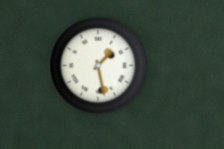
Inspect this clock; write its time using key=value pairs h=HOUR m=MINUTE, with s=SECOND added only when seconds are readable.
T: h=1 m=28
